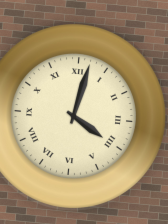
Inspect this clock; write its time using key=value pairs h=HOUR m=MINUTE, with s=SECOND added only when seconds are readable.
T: h=4 m=2
